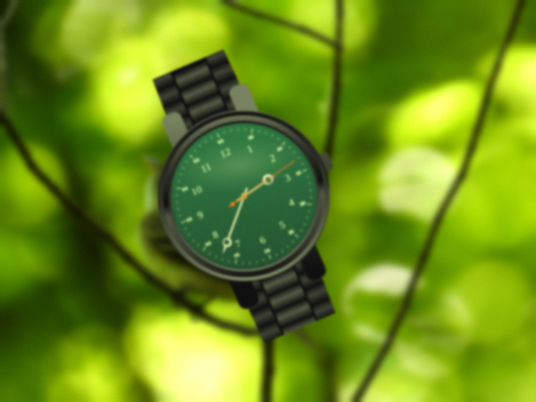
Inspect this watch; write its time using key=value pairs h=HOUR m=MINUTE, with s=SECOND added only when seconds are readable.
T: h=2 m=37 s=13
